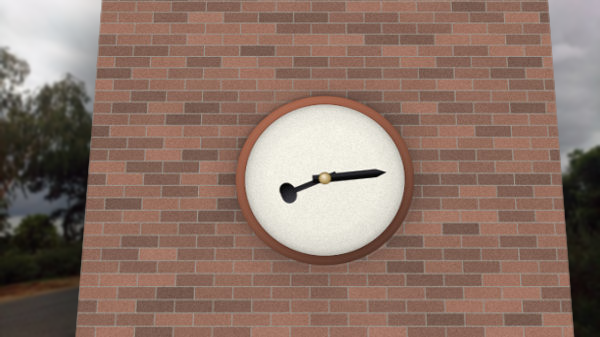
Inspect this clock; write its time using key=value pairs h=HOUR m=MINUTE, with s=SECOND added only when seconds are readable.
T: h=8 m=14
